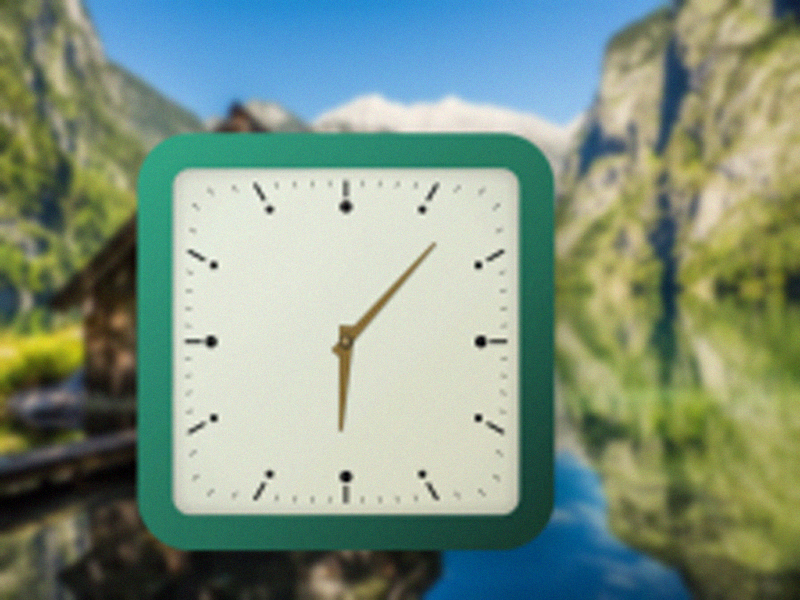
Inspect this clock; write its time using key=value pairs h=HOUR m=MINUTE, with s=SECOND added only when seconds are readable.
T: h=6 m=7
